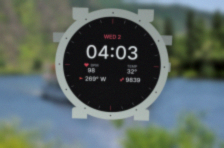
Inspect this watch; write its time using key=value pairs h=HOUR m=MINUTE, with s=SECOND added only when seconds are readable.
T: h=4 m=3
